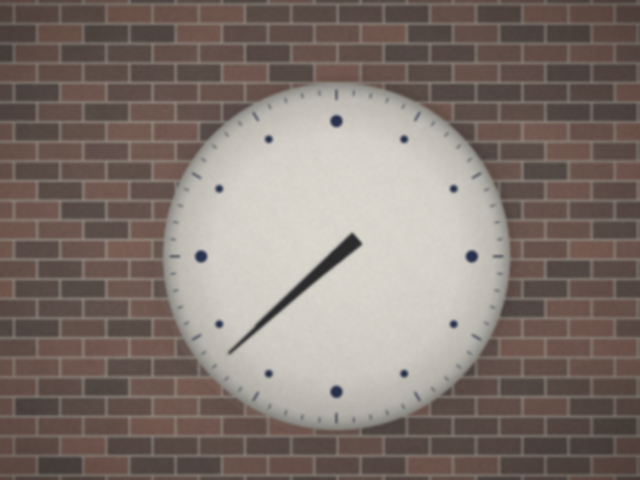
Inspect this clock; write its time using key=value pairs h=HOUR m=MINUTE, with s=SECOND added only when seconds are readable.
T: h=7 m=38
